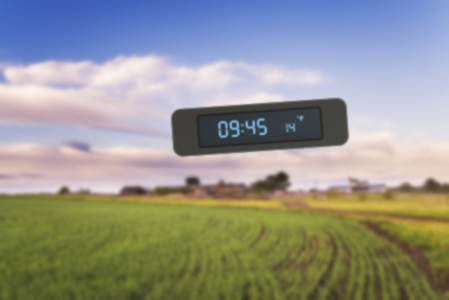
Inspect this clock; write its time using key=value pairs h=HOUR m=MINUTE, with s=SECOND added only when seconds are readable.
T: h=9 m=45
